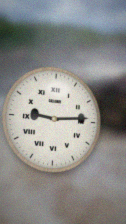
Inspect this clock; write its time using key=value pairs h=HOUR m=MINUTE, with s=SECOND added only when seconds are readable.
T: h=9 m=14
